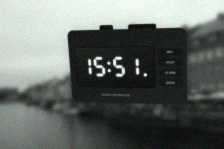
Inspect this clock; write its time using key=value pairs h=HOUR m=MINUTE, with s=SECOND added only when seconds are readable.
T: h=15 m=51
